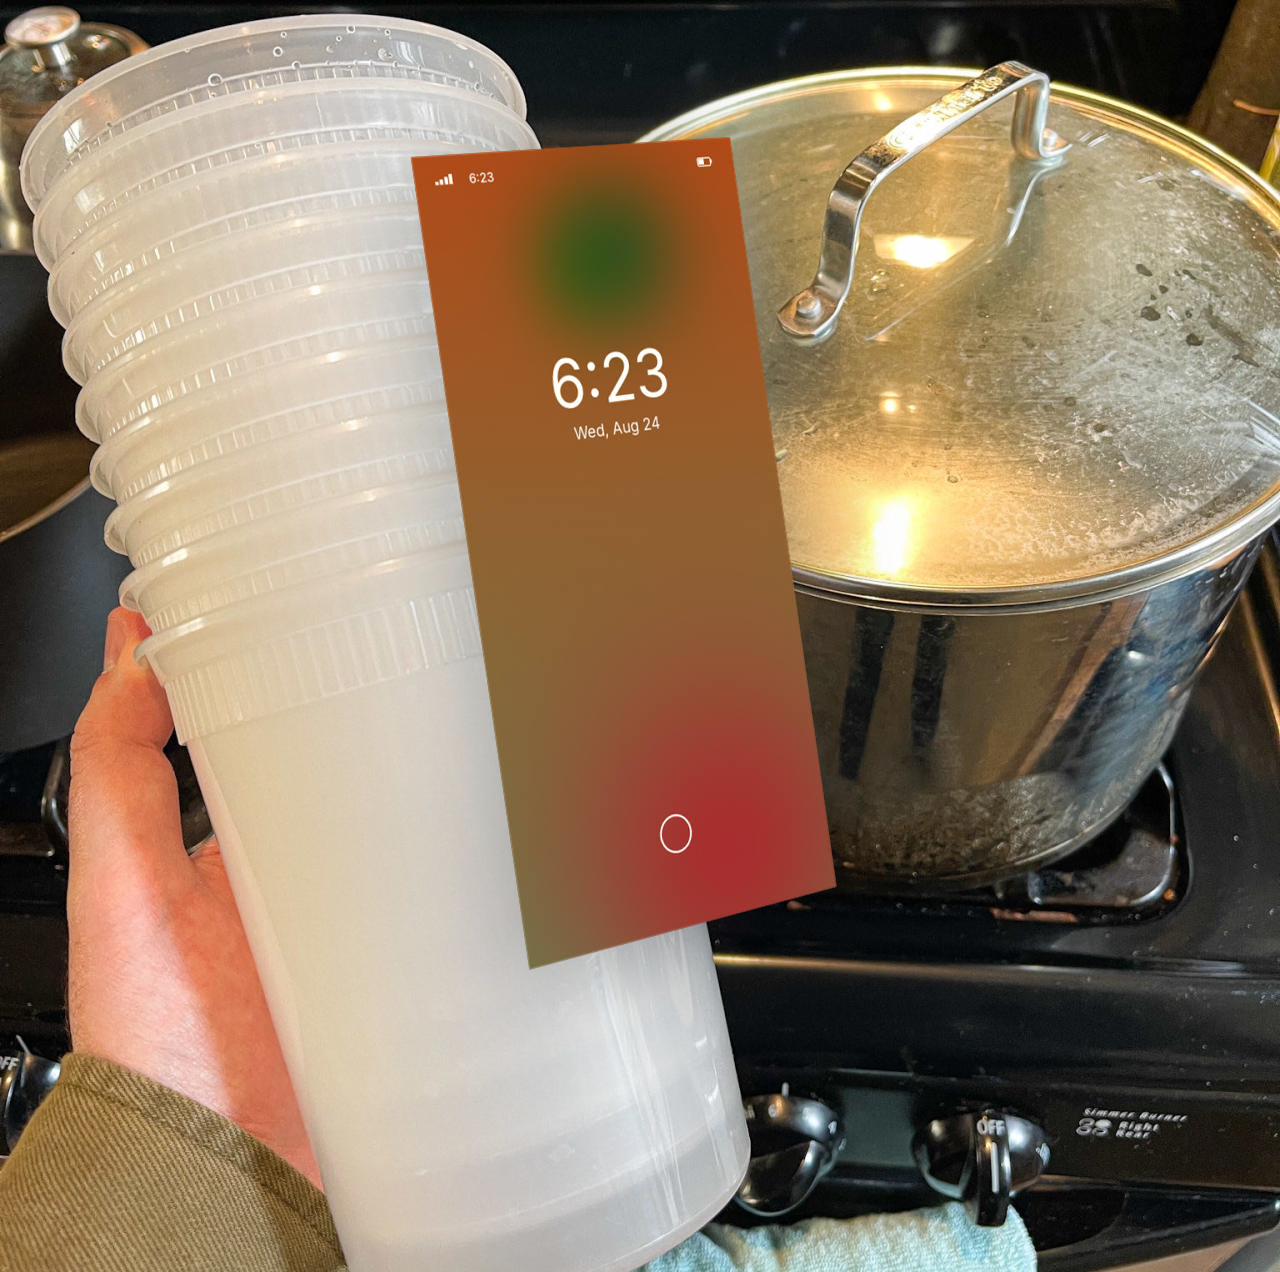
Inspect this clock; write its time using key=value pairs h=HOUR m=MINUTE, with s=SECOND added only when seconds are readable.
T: h=6 m=23
